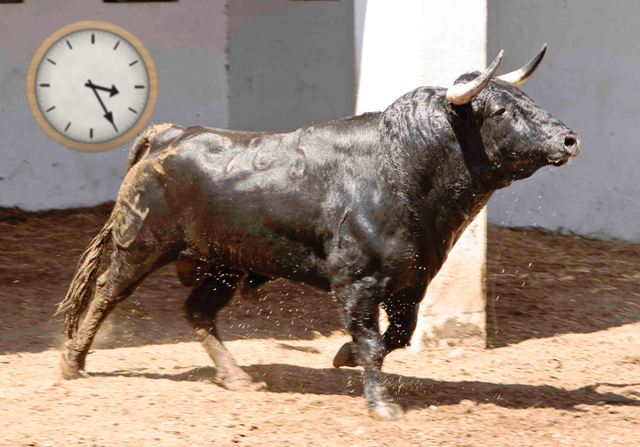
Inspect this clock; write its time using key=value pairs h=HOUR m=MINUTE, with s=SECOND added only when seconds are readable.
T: h=3 m=25
